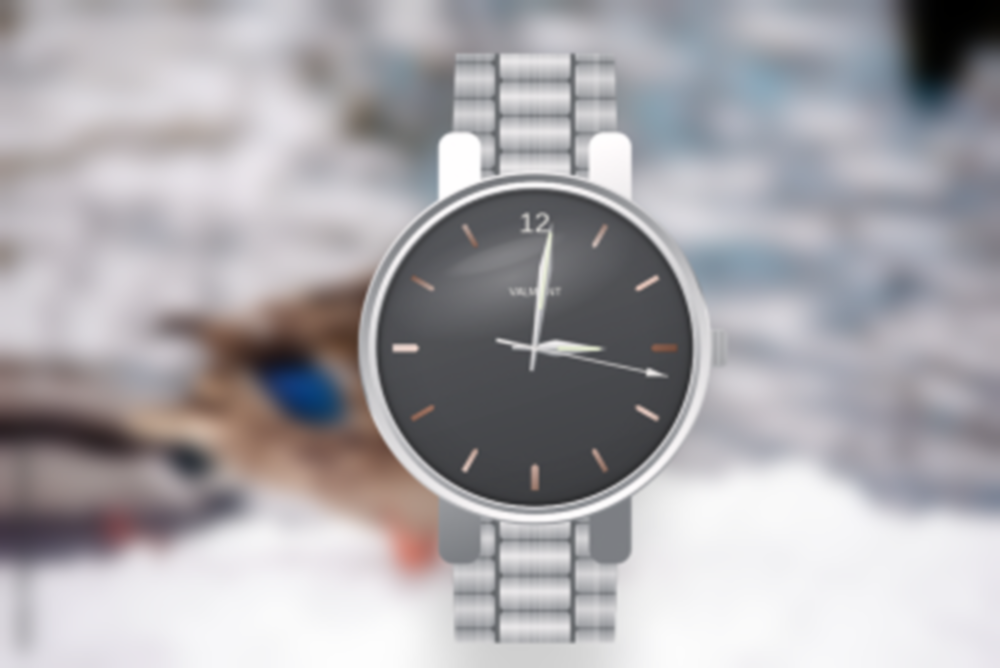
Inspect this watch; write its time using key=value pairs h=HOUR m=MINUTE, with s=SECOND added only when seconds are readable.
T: h=3 m=1 s=17
